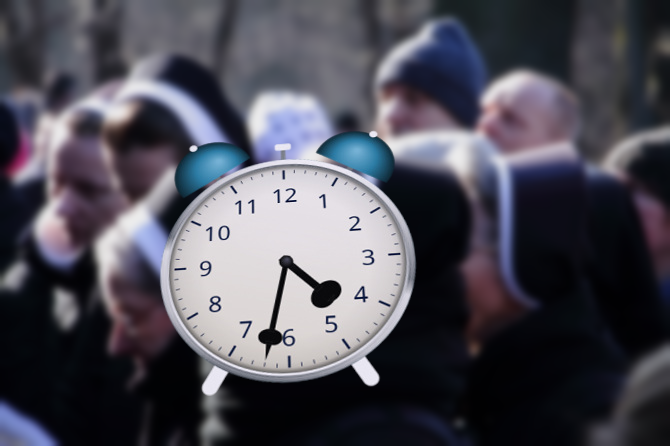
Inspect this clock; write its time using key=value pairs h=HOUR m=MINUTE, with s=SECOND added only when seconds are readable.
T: h=4 m=32
